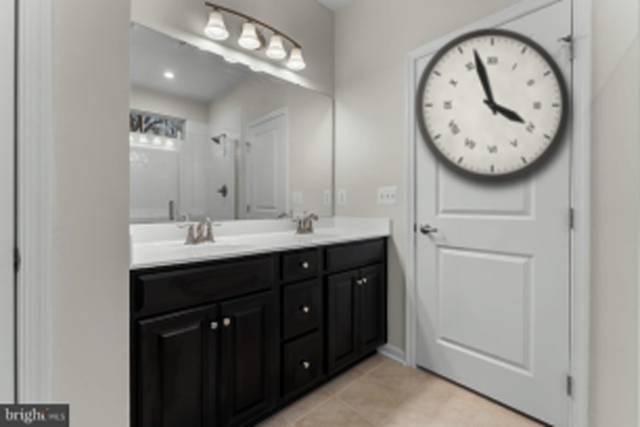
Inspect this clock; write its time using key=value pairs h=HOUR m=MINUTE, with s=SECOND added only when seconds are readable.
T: h=3 m=57
